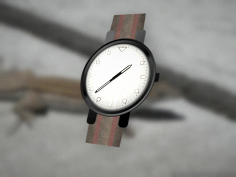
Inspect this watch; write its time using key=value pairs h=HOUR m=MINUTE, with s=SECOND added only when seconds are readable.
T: h=1 m=38
